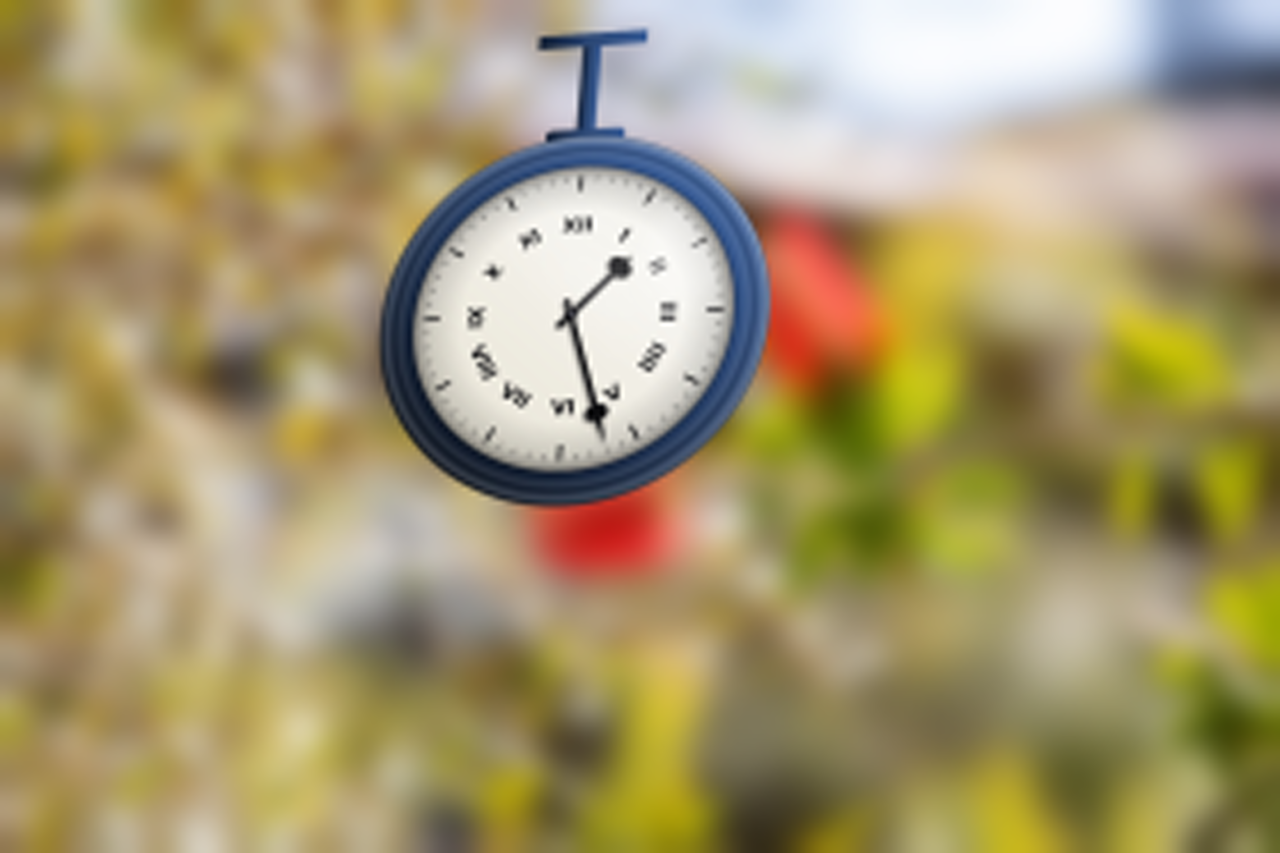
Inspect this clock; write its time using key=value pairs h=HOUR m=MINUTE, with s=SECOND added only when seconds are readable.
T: h=1 m=27
